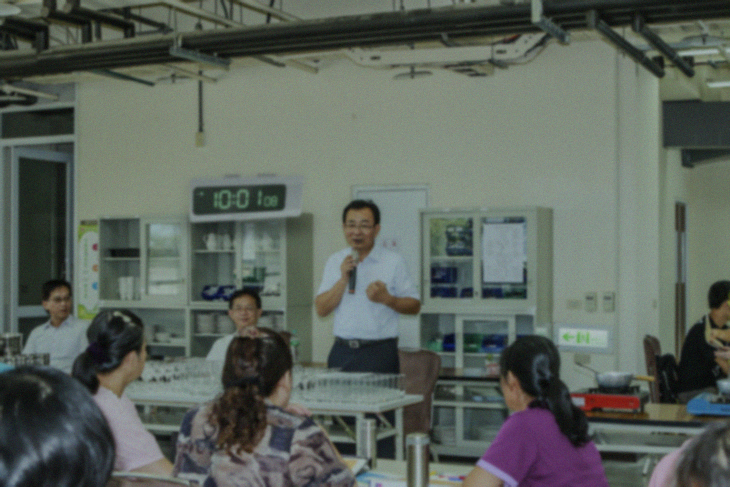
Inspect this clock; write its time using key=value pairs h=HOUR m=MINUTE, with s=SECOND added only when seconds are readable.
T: h=10 m=1
